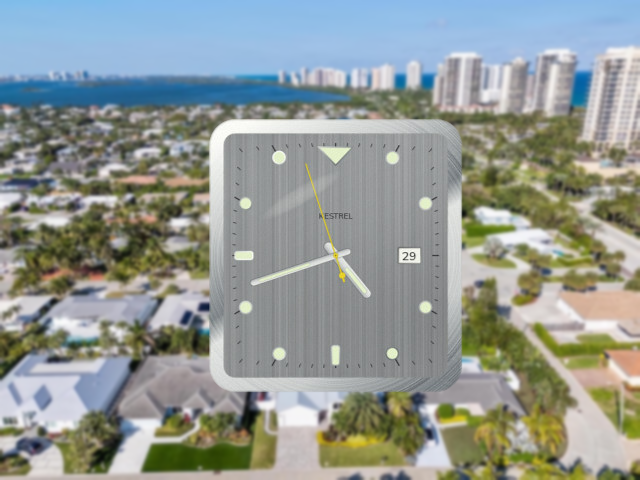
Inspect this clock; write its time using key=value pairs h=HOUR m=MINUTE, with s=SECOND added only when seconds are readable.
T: h=4 m=41 s=57
